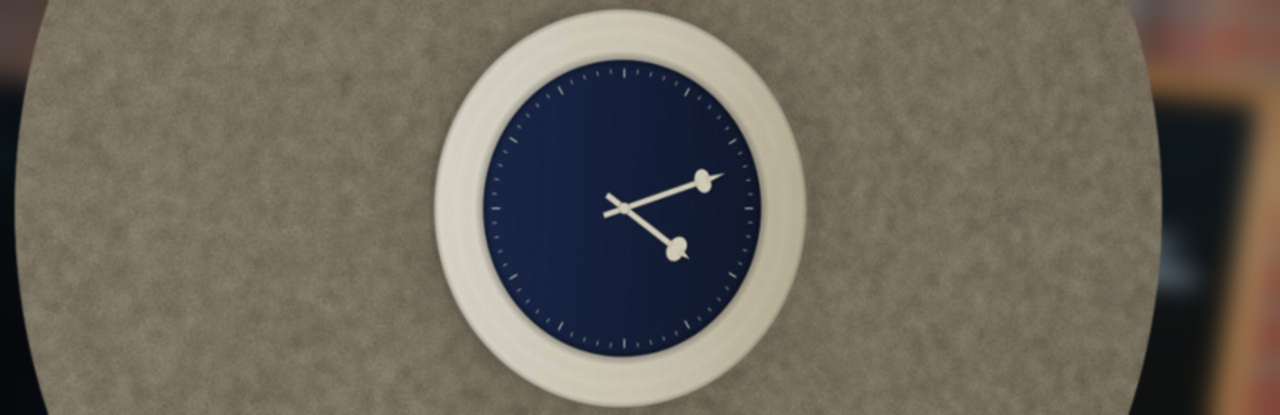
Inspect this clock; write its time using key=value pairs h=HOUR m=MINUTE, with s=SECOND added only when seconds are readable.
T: h=4 m=12
